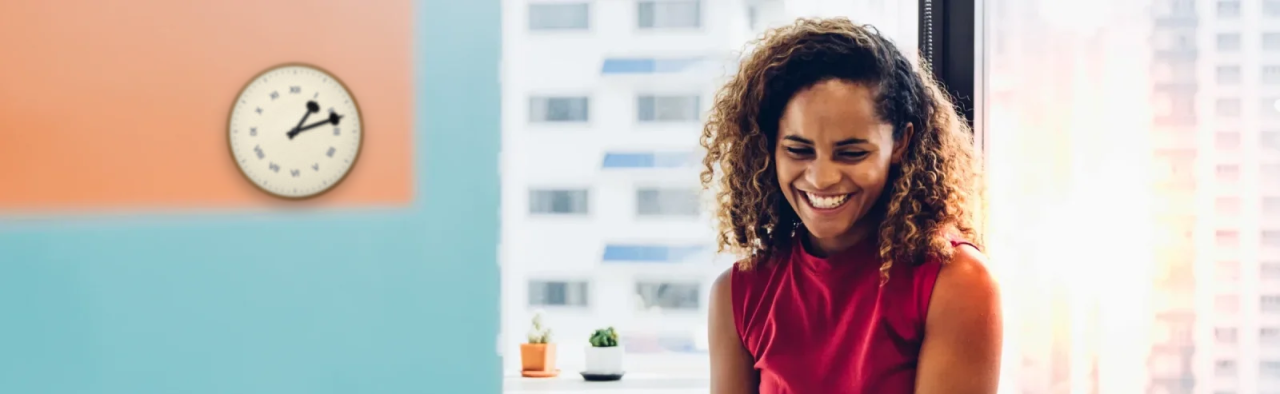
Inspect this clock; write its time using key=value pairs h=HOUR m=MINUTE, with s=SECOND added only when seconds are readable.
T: h=1 m=12
